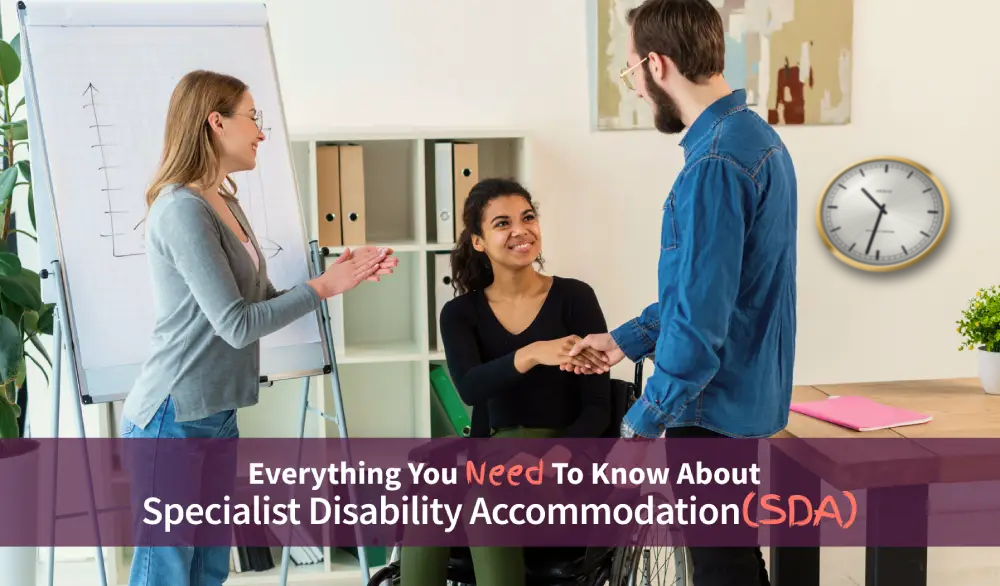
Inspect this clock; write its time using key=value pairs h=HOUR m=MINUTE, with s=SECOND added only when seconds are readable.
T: h=10 m=32
